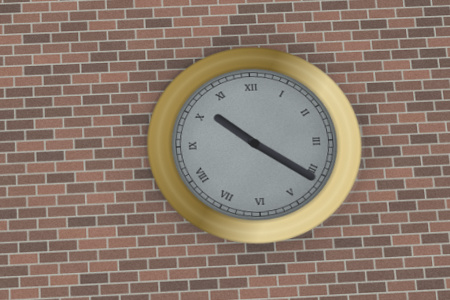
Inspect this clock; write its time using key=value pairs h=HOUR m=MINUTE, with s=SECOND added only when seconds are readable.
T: h=10 m=21
